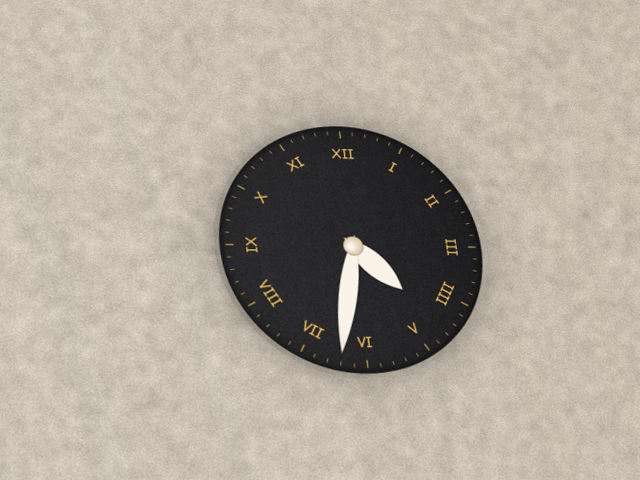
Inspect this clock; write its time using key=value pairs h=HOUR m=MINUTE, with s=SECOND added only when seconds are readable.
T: h=4 m=32
